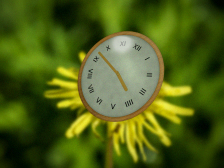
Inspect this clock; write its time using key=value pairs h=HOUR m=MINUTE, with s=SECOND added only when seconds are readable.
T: h=3 m=47
